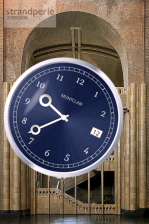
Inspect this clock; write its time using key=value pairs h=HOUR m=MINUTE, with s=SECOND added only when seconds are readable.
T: h=9 m=37
